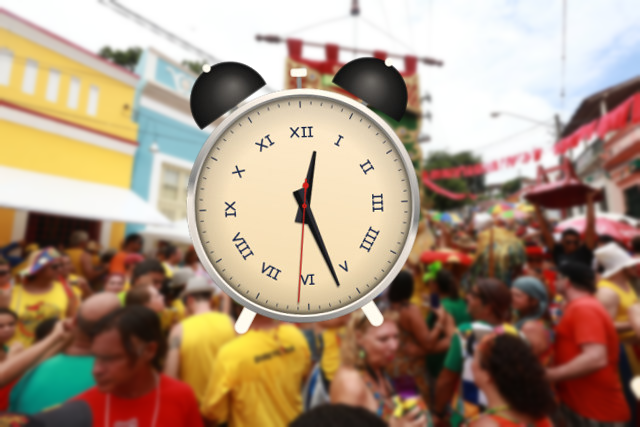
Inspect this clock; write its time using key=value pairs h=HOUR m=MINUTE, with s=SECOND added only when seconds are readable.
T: h=12 m=26 s=31
